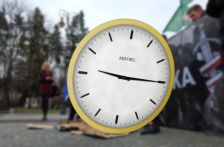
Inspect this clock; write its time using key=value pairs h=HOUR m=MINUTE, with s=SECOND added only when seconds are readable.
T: h=9 m=15
